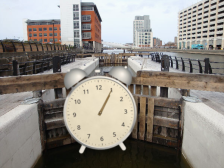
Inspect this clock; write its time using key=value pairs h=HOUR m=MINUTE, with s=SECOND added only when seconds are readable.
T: h=1 m=5
